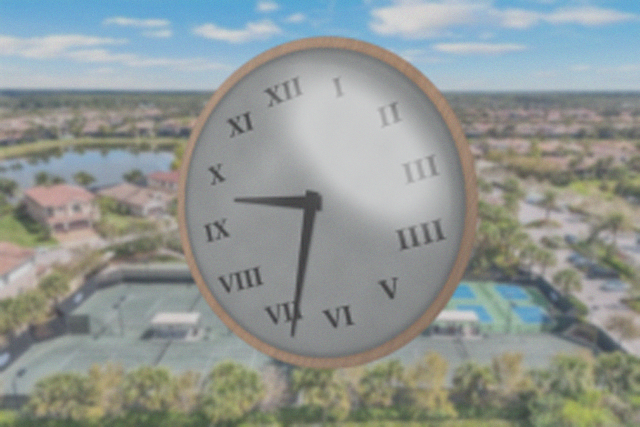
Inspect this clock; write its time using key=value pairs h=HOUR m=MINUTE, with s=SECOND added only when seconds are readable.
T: h=9 m=34
